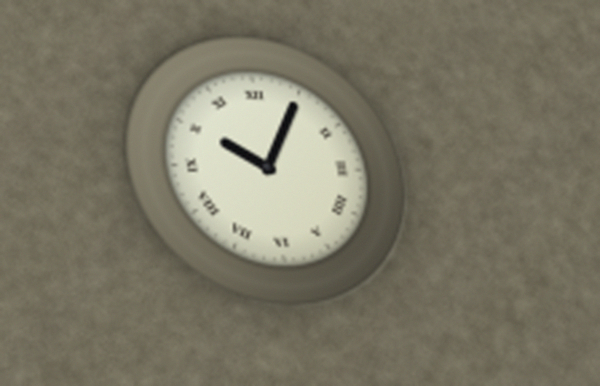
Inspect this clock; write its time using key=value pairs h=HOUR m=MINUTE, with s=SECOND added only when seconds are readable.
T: h=10 m=5
